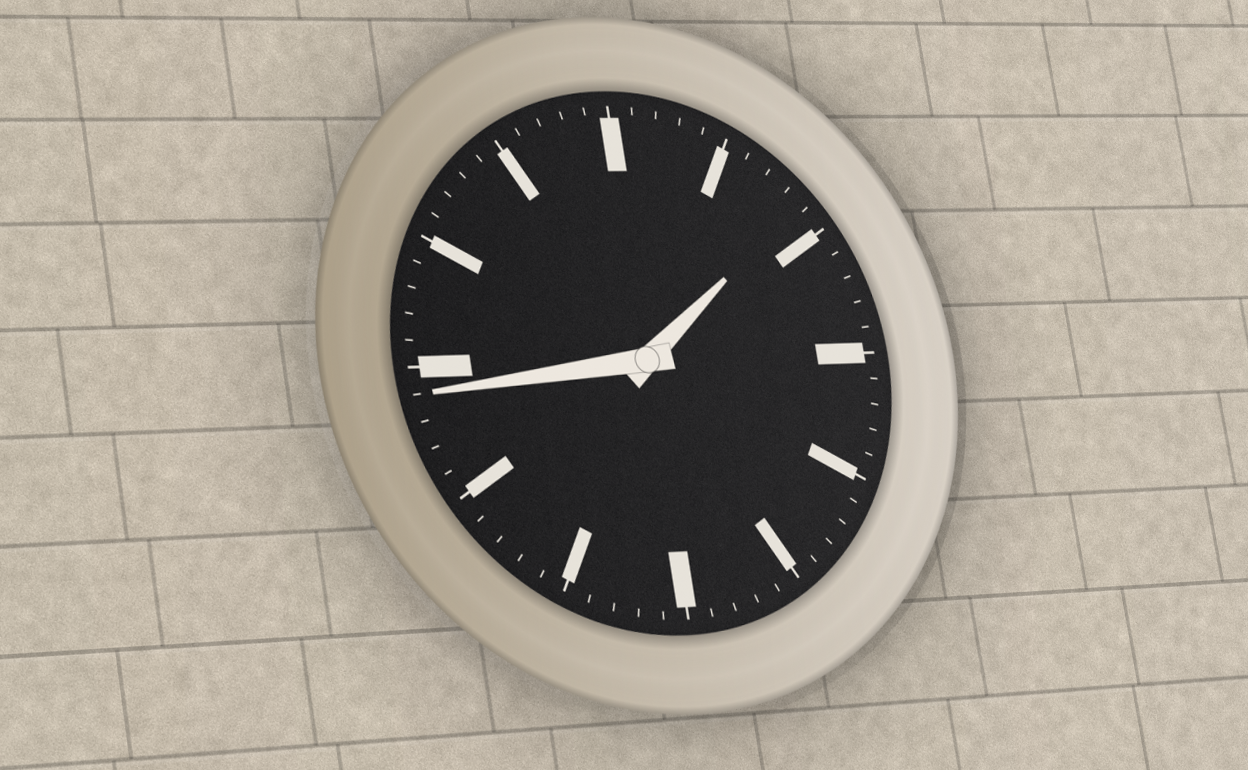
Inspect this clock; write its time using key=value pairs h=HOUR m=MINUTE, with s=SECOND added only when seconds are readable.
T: h=1 m=44
